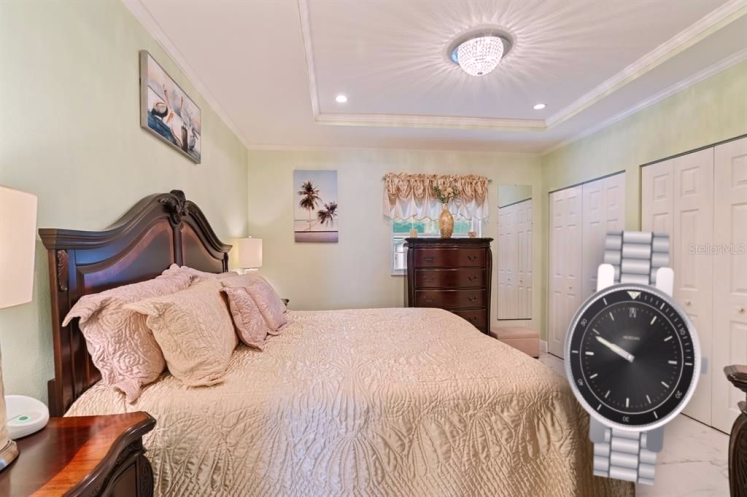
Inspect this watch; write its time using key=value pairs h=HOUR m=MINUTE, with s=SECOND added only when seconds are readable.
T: h=9 m=49
